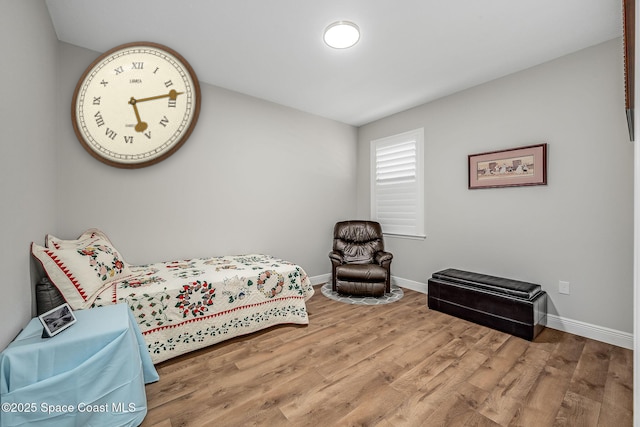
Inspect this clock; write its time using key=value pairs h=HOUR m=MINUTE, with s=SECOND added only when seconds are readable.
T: h=5 m=13
